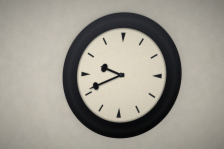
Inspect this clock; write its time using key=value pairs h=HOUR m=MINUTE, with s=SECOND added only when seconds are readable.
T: h=9 m=41
